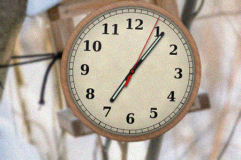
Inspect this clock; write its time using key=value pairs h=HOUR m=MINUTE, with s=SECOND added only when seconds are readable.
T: h=7 m=6 s=4
